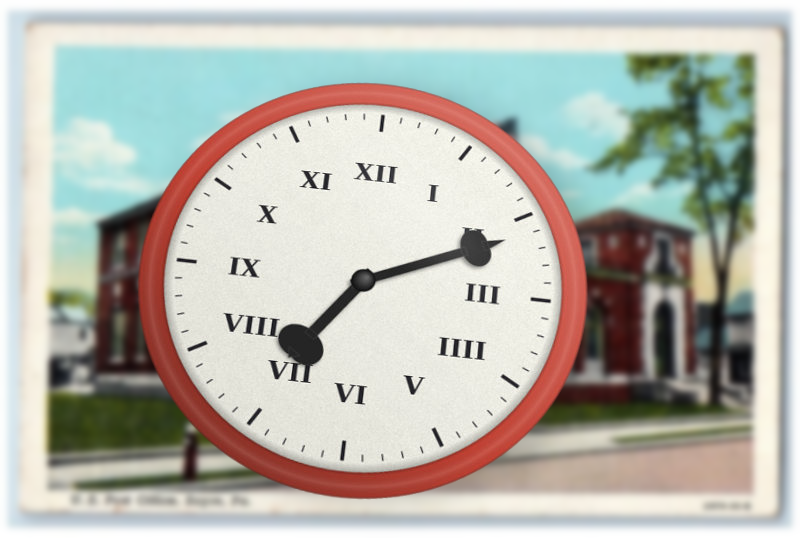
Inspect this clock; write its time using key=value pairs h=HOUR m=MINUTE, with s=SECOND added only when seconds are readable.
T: h=7 m=11
